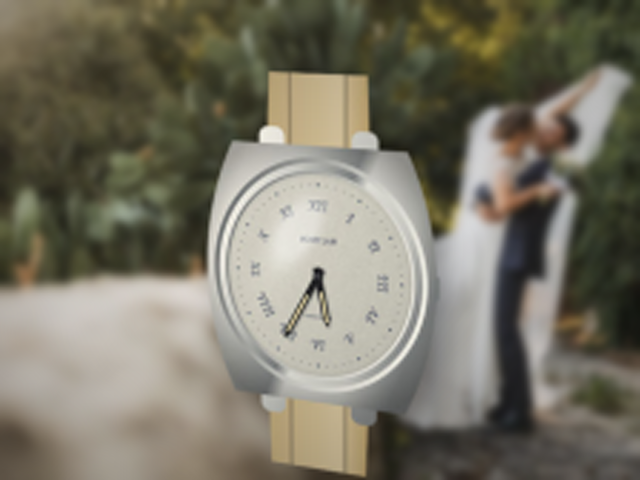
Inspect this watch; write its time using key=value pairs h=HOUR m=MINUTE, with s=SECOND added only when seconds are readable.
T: h=5 m=35
